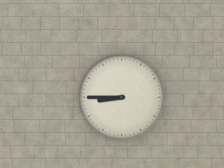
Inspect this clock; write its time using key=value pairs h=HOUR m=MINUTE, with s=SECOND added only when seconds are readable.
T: h=8 m=45
